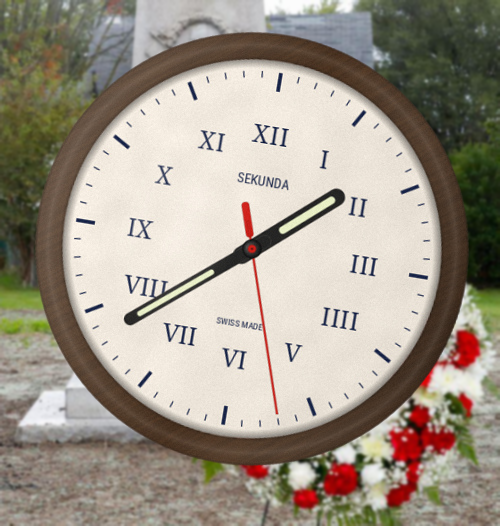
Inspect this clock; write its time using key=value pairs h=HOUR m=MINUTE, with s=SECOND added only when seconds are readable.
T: h=1 m=38 s=27
